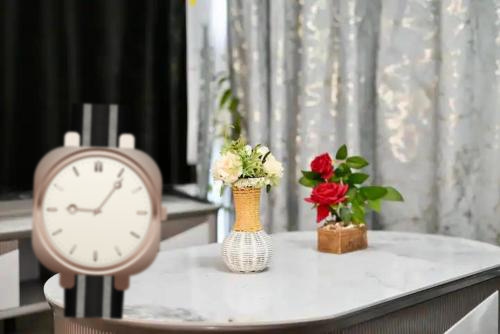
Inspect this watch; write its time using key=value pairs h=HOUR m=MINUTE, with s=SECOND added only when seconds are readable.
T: h=9 m=6
